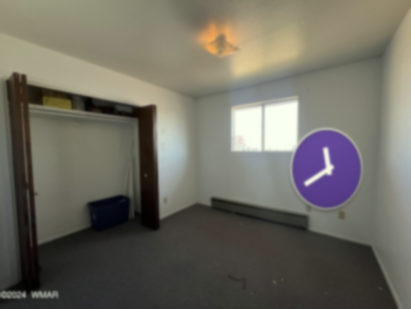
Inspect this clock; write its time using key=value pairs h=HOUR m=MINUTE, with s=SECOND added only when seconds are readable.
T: h=11 m=40
